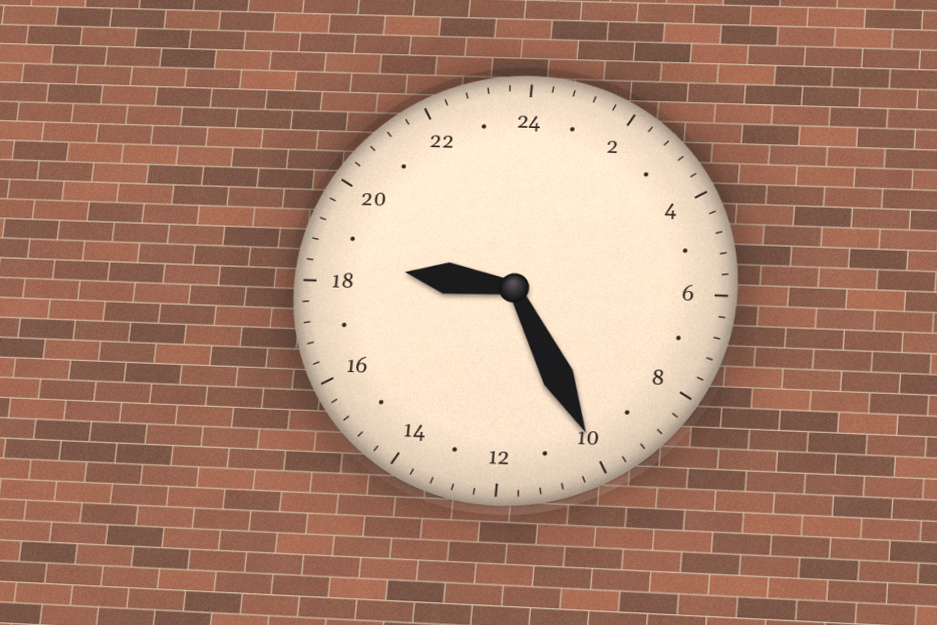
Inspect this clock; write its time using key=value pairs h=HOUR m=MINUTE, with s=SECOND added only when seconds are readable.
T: h=18 m=25
